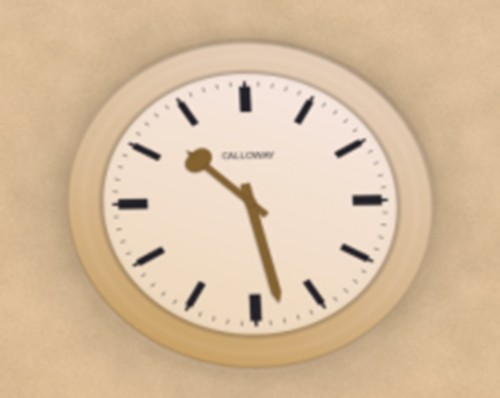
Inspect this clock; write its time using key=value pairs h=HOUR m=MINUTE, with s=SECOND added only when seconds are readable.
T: h=10 m=28
